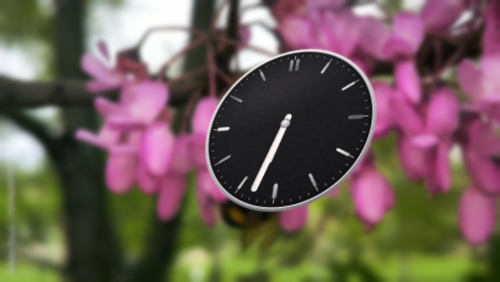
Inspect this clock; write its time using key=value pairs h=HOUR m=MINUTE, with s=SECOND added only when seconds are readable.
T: h=6 m=33
